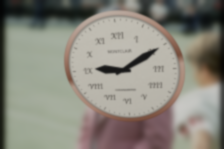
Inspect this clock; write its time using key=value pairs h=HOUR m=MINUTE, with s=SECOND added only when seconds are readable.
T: h=9 m=10
